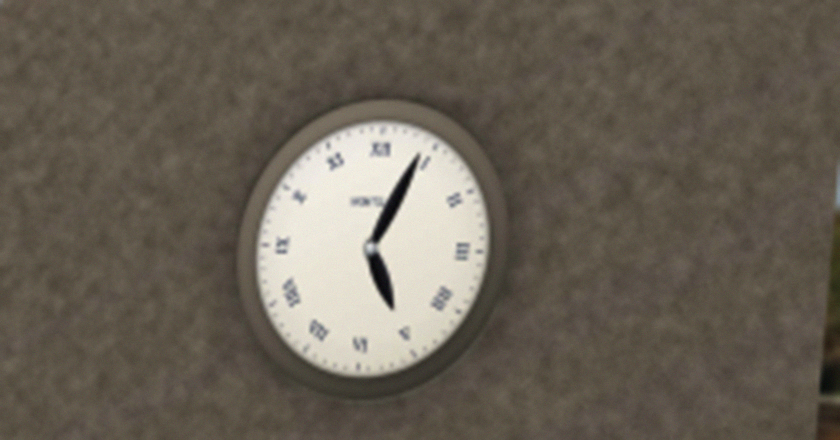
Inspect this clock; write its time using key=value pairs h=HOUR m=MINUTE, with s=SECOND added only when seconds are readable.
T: h=5 m=4
